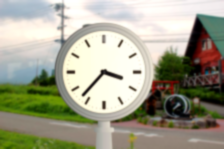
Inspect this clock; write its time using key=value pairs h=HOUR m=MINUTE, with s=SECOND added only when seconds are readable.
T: h=3 m=37
